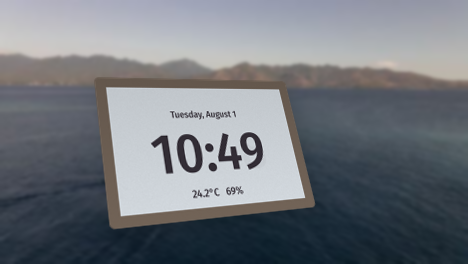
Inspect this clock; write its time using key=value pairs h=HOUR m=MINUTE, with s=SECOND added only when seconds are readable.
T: h=10 m=49
